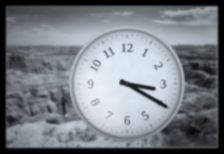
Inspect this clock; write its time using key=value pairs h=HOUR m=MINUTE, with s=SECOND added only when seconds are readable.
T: h=3 m=20
